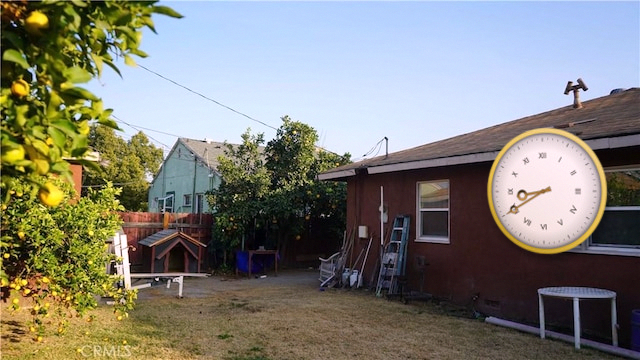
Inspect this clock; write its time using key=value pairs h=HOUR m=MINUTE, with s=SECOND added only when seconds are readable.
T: h=8 m=40
